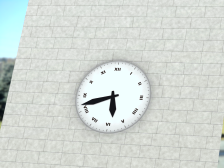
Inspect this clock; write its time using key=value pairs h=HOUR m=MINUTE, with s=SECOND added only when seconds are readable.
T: h=5 m=42
